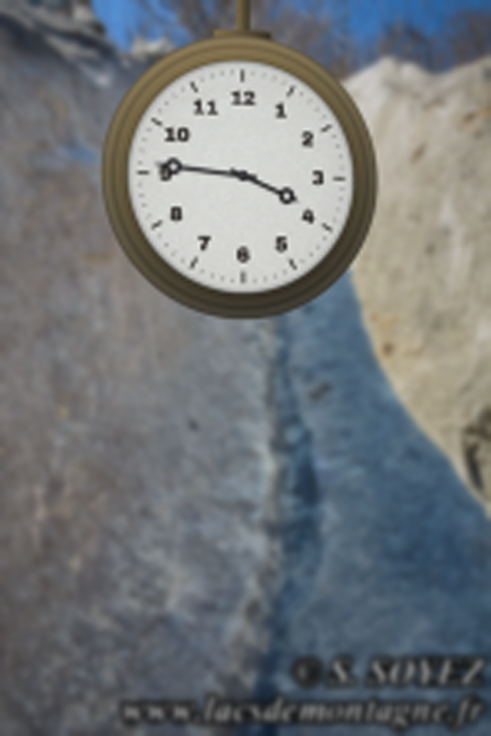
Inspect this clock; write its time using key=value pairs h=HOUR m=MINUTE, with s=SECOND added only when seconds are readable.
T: h=3 m=46
